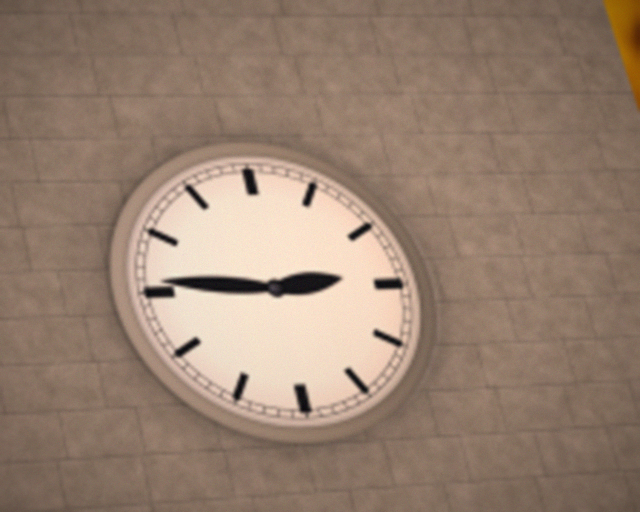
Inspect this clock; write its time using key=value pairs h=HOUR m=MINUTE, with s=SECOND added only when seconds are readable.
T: h=2 m=46
